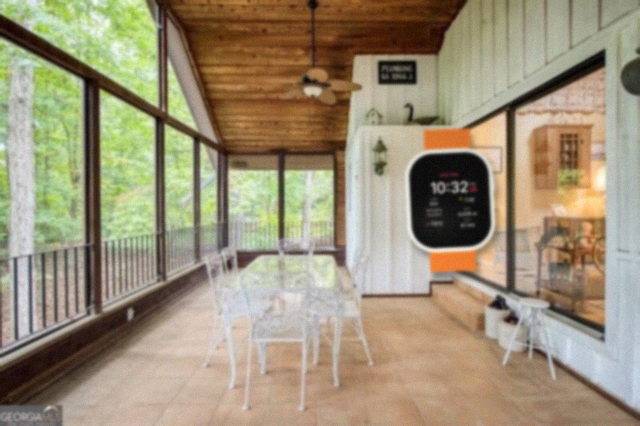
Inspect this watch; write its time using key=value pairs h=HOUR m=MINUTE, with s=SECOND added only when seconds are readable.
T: h=10 m=32
